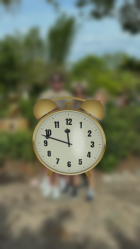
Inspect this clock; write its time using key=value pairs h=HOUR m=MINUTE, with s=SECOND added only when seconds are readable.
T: h=11 m=48
